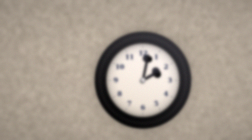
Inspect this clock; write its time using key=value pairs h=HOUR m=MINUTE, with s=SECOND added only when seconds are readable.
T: h=2 m=2
